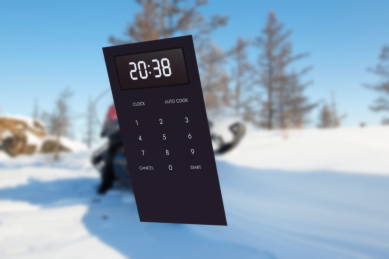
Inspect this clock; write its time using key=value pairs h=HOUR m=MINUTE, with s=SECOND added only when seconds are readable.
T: h=20 m=38
